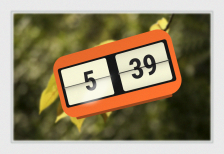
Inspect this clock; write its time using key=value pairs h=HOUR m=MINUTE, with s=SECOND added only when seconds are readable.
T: h=5 m=39
